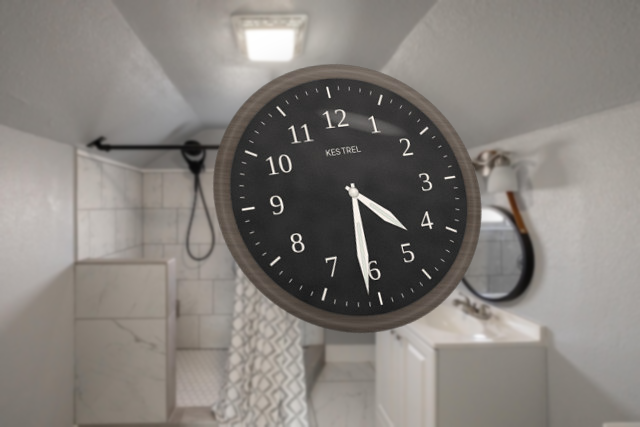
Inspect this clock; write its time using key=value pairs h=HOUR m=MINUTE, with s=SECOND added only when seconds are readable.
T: h=4 m=31
